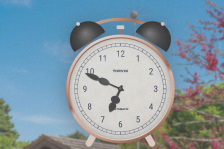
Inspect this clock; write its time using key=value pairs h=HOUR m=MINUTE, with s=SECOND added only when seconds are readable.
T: h=6 m=49
